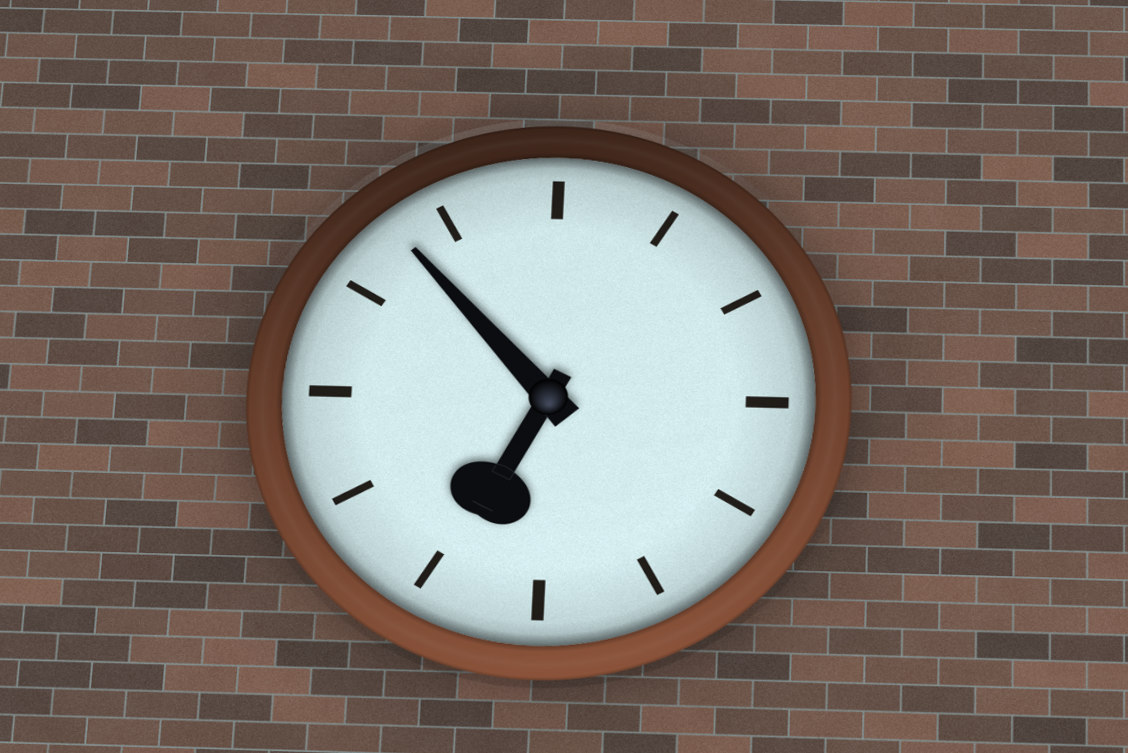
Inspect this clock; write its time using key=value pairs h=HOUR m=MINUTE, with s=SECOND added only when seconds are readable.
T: h=6 m=53
